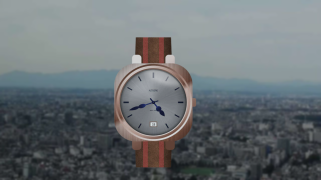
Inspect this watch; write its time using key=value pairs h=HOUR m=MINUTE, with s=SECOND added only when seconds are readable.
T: h=4 m=42
